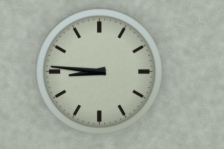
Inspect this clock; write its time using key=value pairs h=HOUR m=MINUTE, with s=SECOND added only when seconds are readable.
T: h=8 m=46
